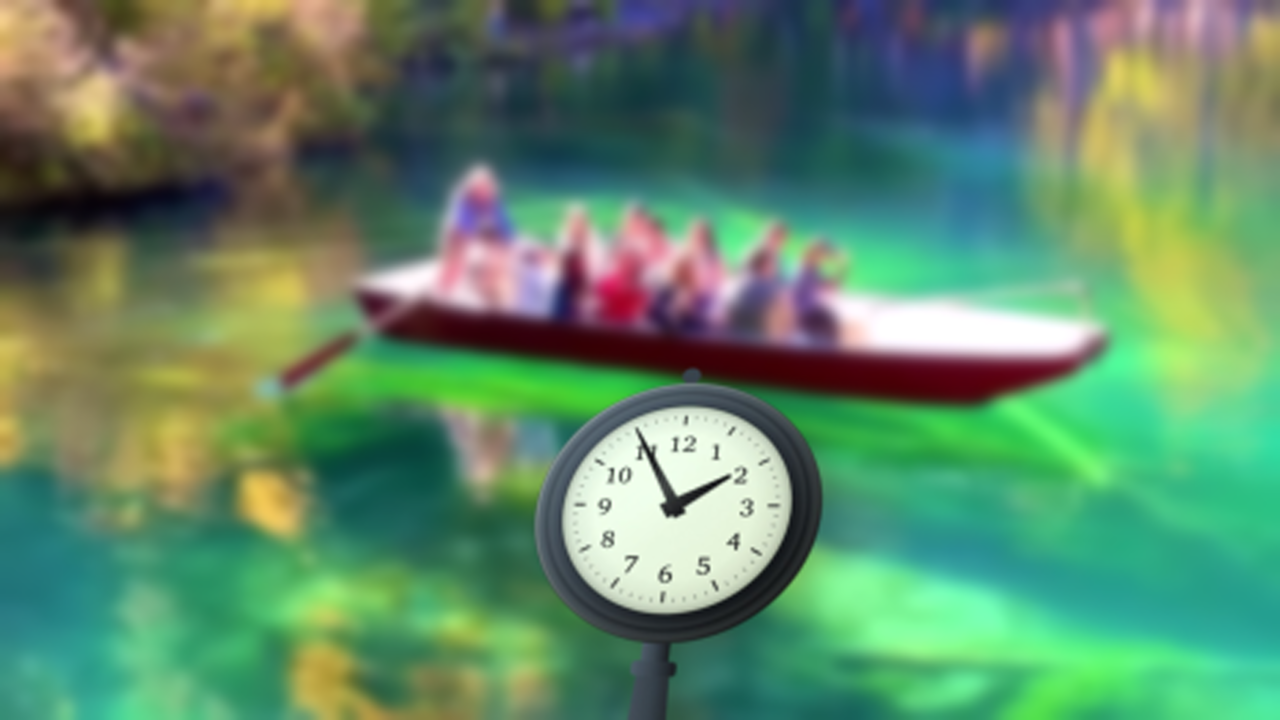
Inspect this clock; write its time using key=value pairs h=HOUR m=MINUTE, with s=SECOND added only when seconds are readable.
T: h=1 m=55
